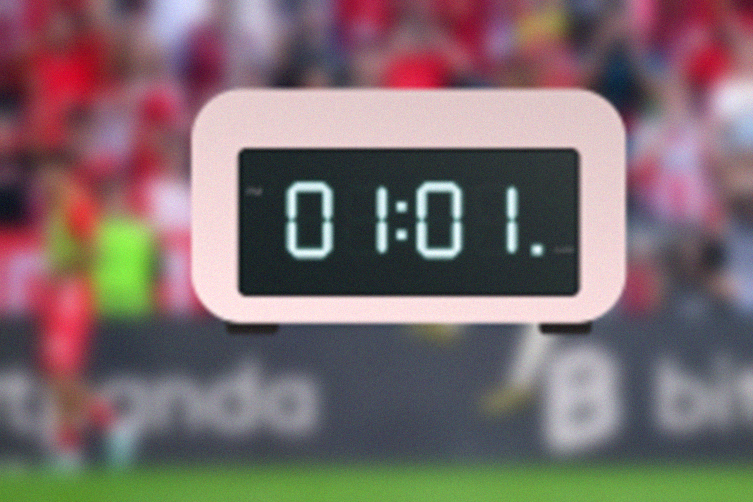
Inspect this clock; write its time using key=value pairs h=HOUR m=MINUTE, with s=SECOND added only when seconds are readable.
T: h=1 m=1
